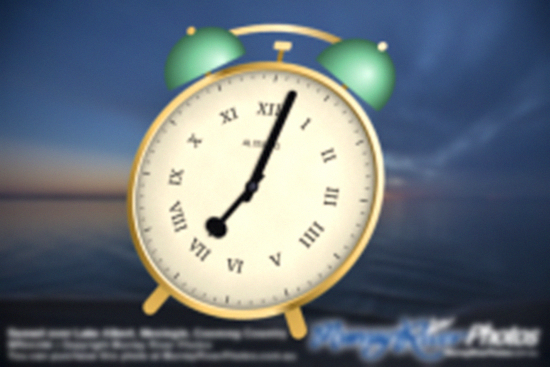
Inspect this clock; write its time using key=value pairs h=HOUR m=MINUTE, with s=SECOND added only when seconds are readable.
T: h=7 m=2
